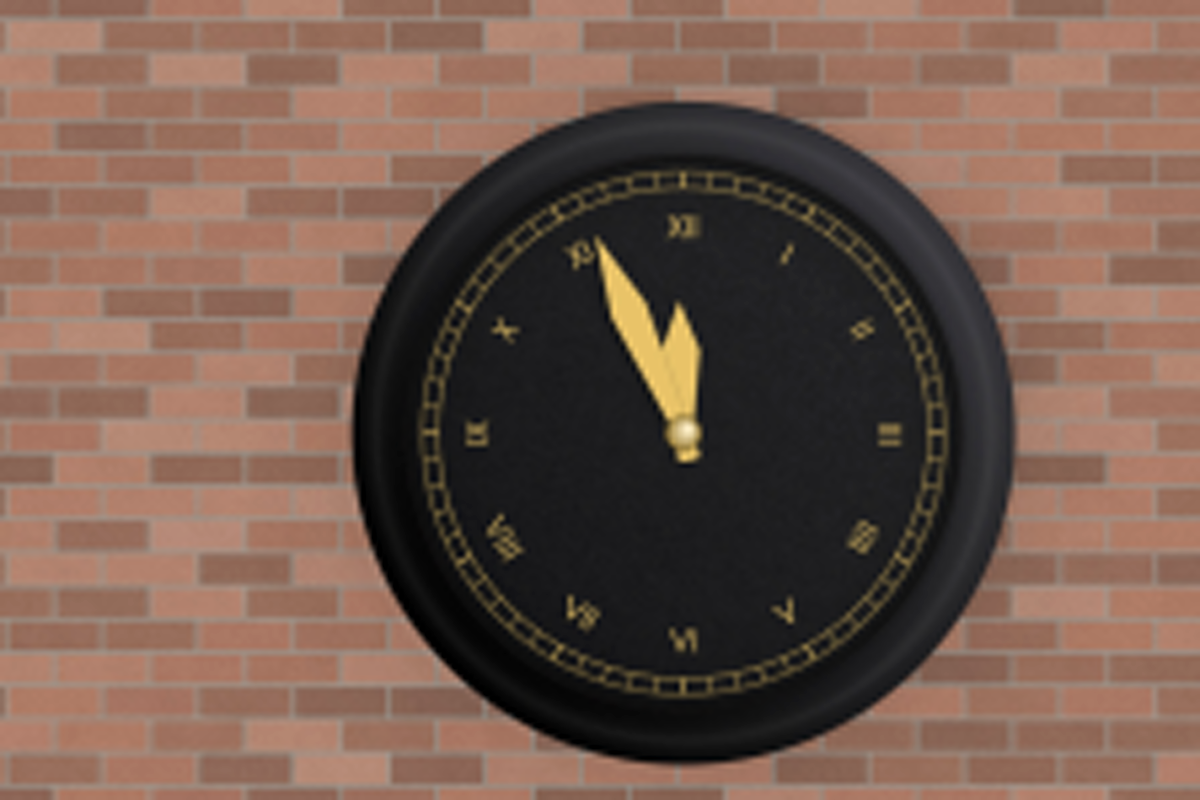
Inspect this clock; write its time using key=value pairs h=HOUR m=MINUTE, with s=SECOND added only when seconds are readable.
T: h=11 m=56
